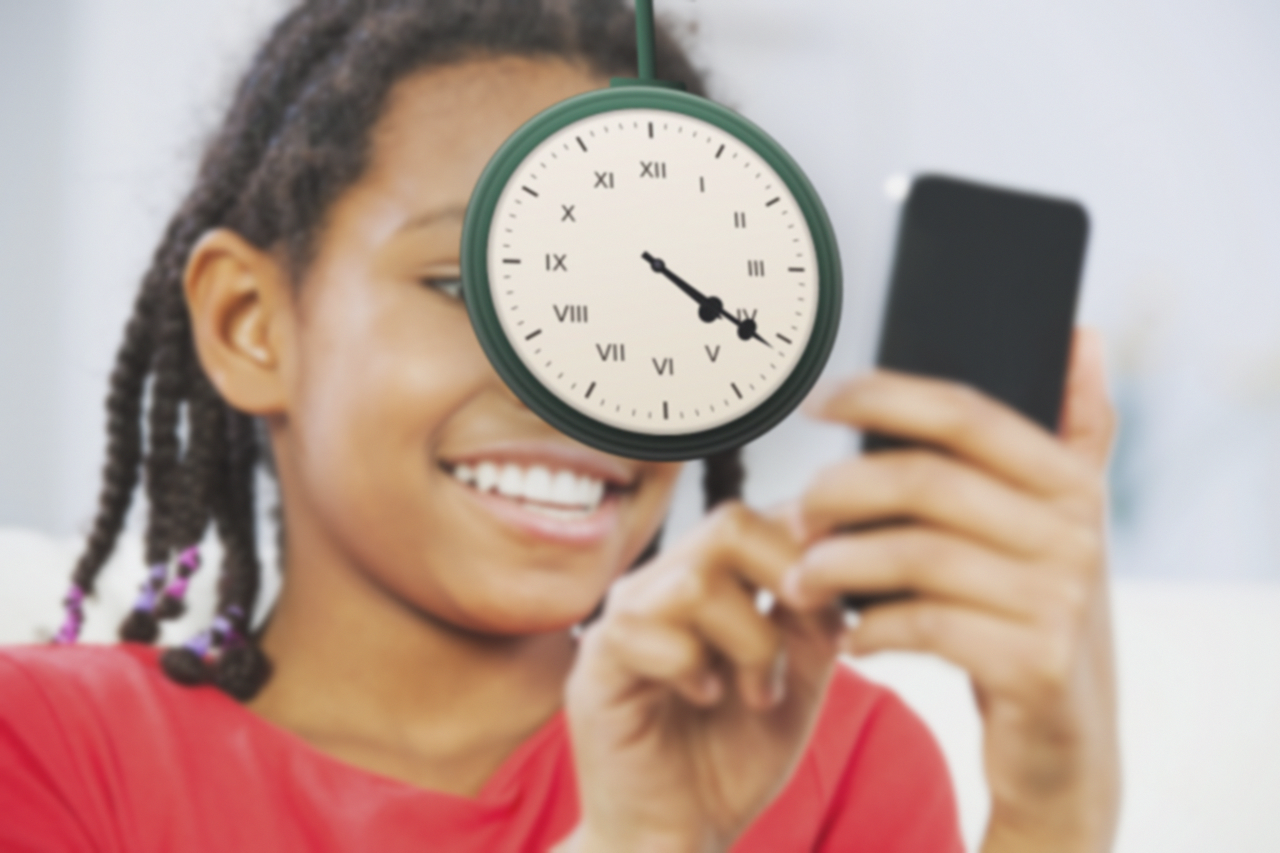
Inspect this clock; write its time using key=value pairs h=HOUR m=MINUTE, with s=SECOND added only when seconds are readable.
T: h=4 m=21
